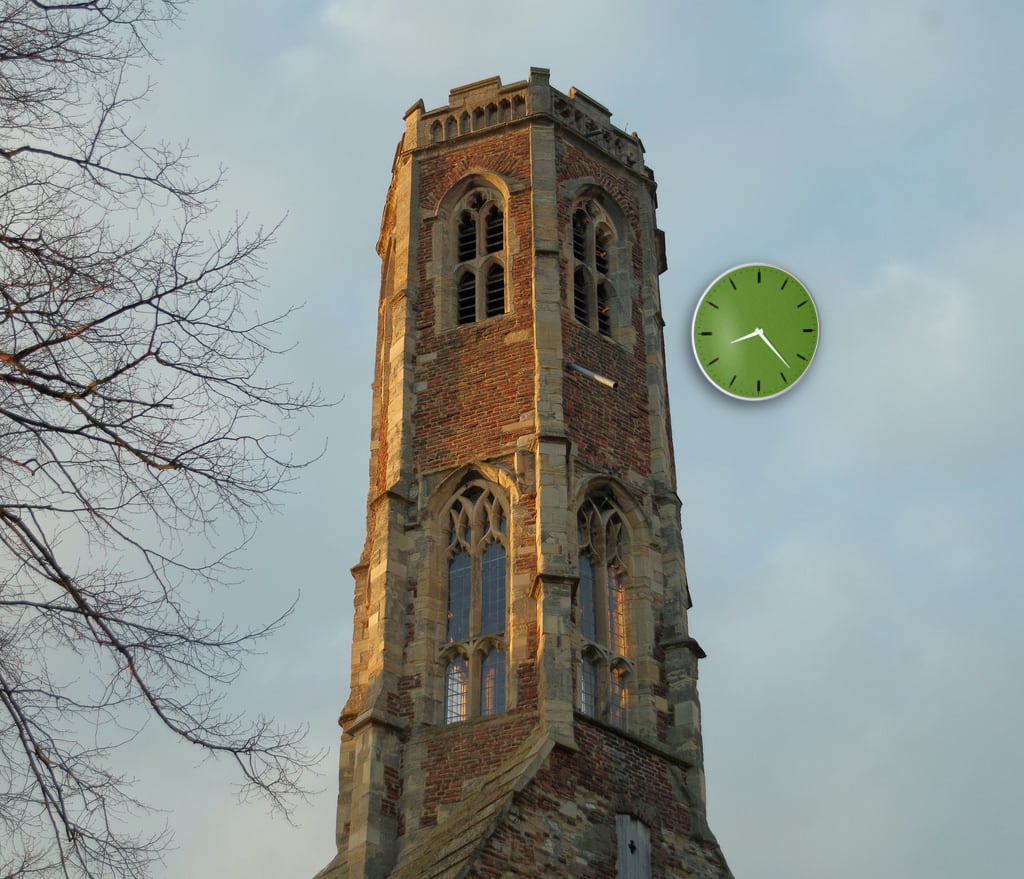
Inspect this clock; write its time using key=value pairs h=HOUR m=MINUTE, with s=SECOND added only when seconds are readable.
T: h=8 m=23
